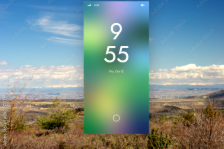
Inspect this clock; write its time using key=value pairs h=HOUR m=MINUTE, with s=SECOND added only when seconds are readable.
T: h=9 m=55
